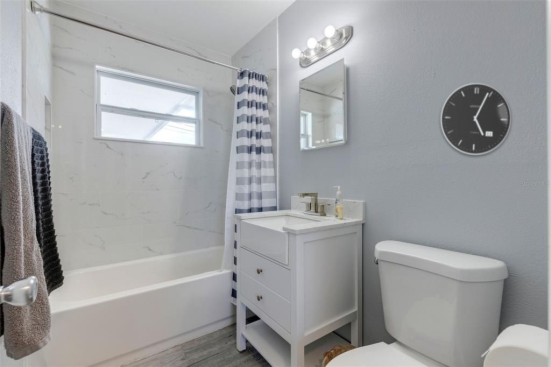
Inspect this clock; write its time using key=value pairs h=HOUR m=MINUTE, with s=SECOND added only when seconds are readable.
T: h=5 m=4
